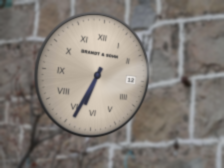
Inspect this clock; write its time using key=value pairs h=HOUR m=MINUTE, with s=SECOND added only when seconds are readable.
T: h=6 m=34
